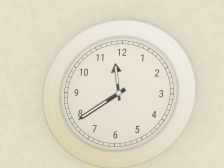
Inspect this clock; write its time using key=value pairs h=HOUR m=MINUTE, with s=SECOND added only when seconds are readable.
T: h=11 m=39
